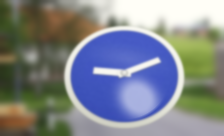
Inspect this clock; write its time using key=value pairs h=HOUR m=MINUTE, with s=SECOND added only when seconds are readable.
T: h=9 m=11
